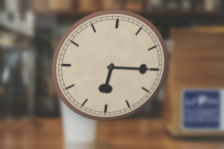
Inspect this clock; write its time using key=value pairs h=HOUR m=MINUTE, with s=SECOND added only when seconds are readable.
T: h=6 m=15
